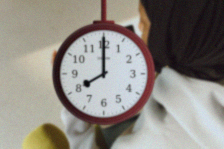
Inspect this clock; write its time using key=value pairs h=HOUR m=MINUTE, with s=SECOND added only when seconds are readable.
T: h=8 m=0
